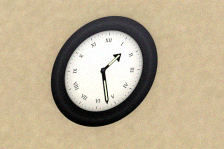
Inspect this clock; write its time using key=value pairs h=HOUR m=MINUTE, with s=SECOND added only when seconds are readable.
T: h=1 m=27
